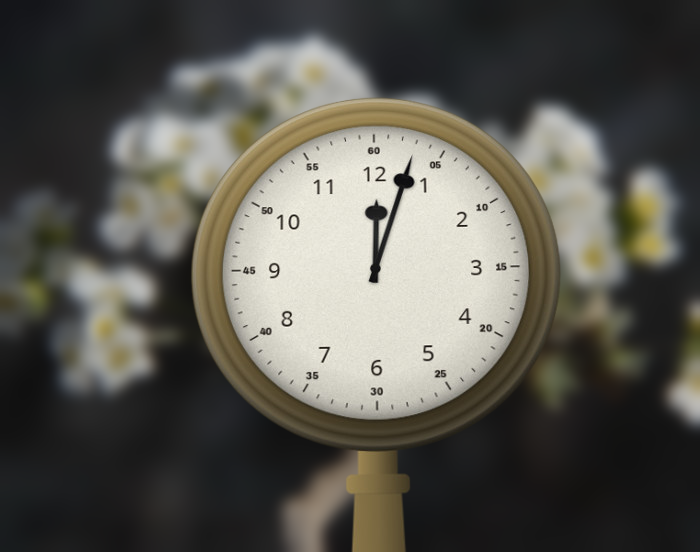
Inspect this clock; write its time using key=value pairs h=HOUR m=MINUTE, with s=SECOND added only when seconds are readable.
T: h=12 m=3
